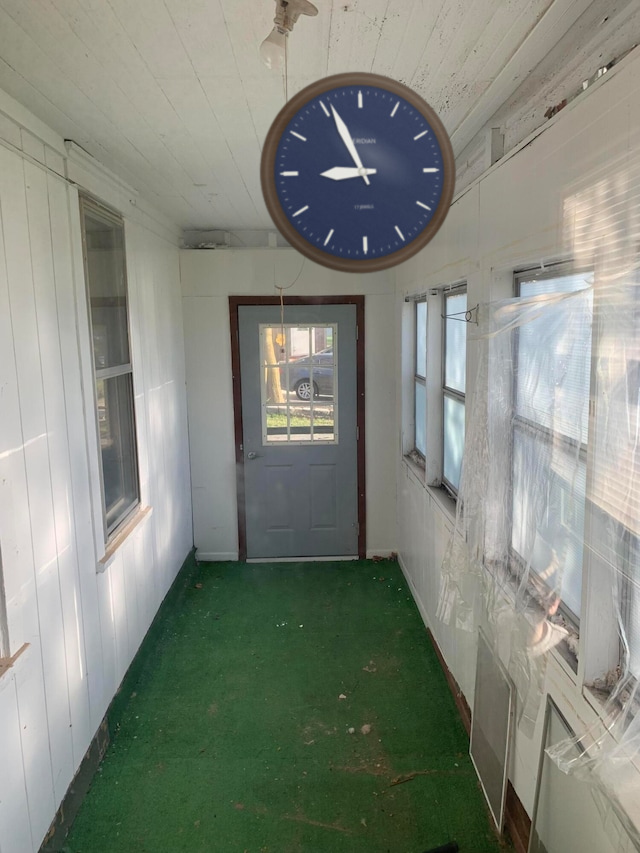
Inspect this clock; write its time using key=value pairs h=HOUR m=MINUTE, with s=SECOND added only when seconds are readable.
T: h=8 m=56
